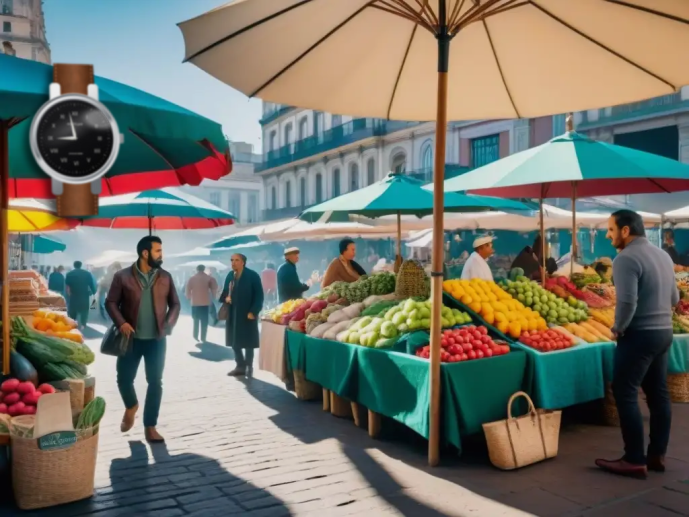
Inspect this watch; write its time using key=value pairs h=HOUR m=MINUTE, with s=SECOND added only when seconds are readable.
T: h=8 m=58
